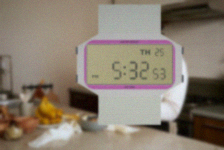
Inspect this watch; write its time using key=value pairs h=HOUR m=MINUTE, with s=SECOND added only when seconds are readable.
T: h=5 m=32 s=53
